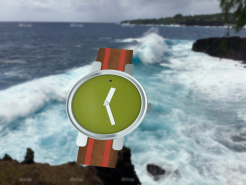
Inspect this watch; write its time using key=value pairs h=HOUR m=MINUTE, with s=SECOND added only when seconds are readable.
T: h=12 m=26
